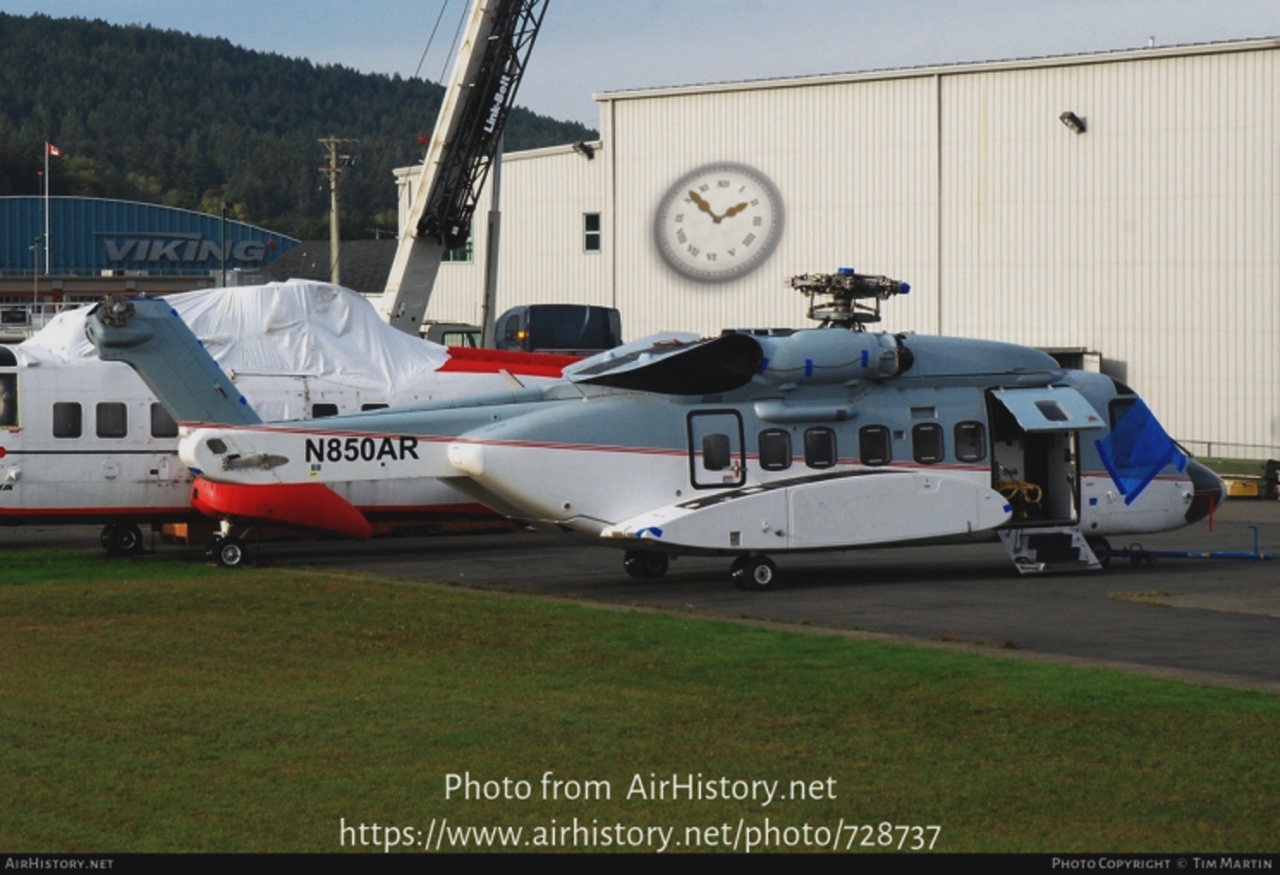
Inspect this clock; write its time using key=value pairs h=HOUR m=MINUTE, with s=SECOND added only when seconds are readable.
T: h=1 m=52
